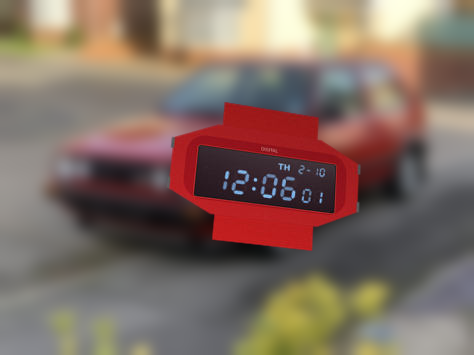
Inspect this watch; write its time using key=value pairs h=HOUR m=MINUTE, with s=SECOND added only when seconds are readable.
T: h=12 m=6 s=1
